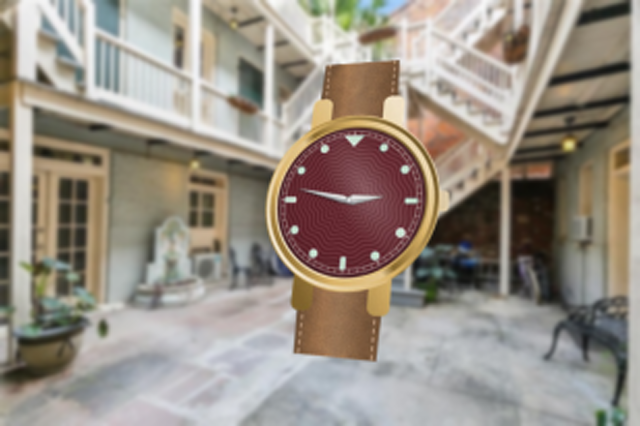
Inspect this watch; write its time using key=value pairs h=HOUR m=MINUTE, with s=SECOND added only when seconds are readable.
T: h=2 m=47
